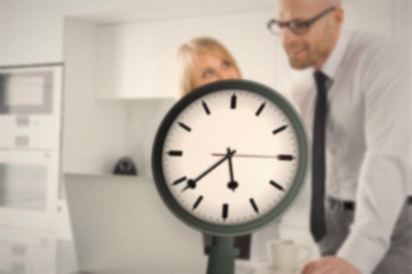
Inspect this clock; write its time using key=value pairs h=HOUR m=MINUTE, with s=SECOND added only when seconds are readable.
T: h=5 m=38 s=15
